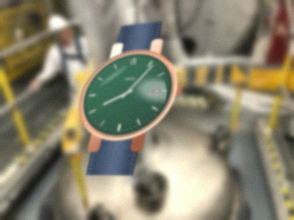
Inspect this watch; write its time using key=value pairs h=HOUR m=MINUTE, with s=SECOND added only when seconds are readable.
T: h=8 m=6
